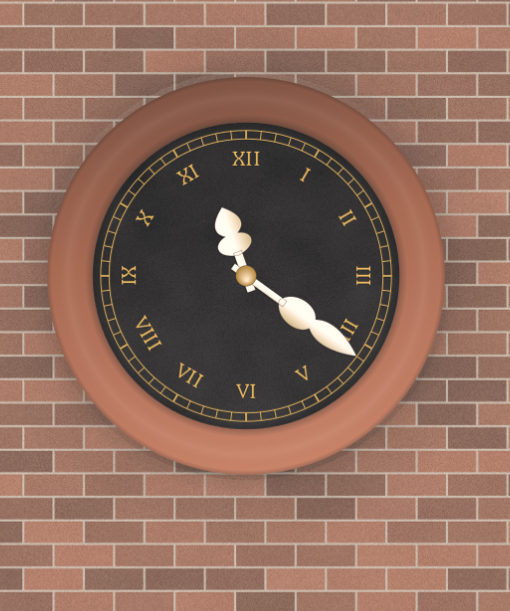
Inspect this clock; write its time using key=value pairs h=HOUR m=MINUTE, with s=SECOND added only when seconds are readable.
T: h=11 m=21
